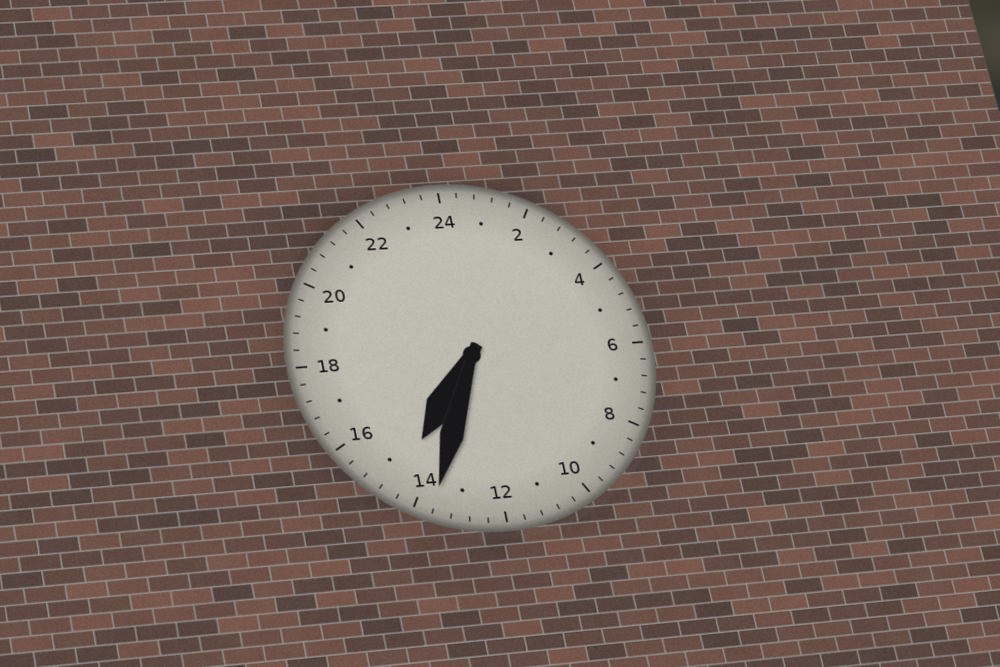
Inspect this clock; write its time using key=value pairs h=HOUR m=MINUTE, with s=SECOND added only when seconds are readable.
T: h=14 m=34
